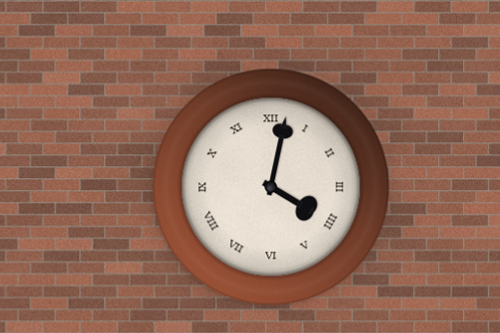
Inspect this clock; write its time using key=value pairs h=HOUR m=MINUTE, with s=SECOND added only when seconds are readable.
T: h=4 m=2
